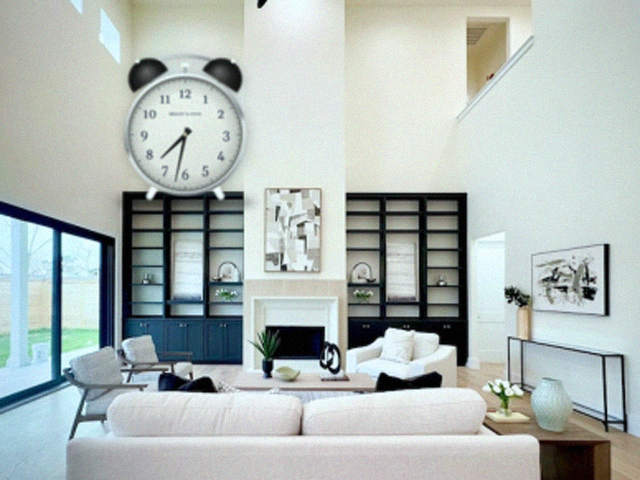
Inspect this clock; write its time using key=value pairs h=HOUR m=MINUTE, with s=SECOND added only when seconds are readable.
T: h=7 m=32
